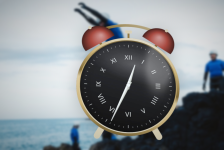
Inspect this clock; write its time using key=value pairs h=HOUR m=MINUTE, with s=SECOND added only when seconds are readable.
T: h=12 m=34
